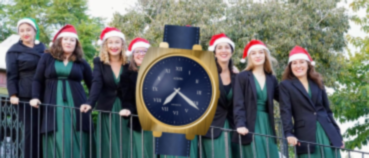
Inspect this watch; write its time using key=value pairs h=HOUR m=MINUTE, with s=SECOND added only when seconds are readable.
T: h=7 m=21
